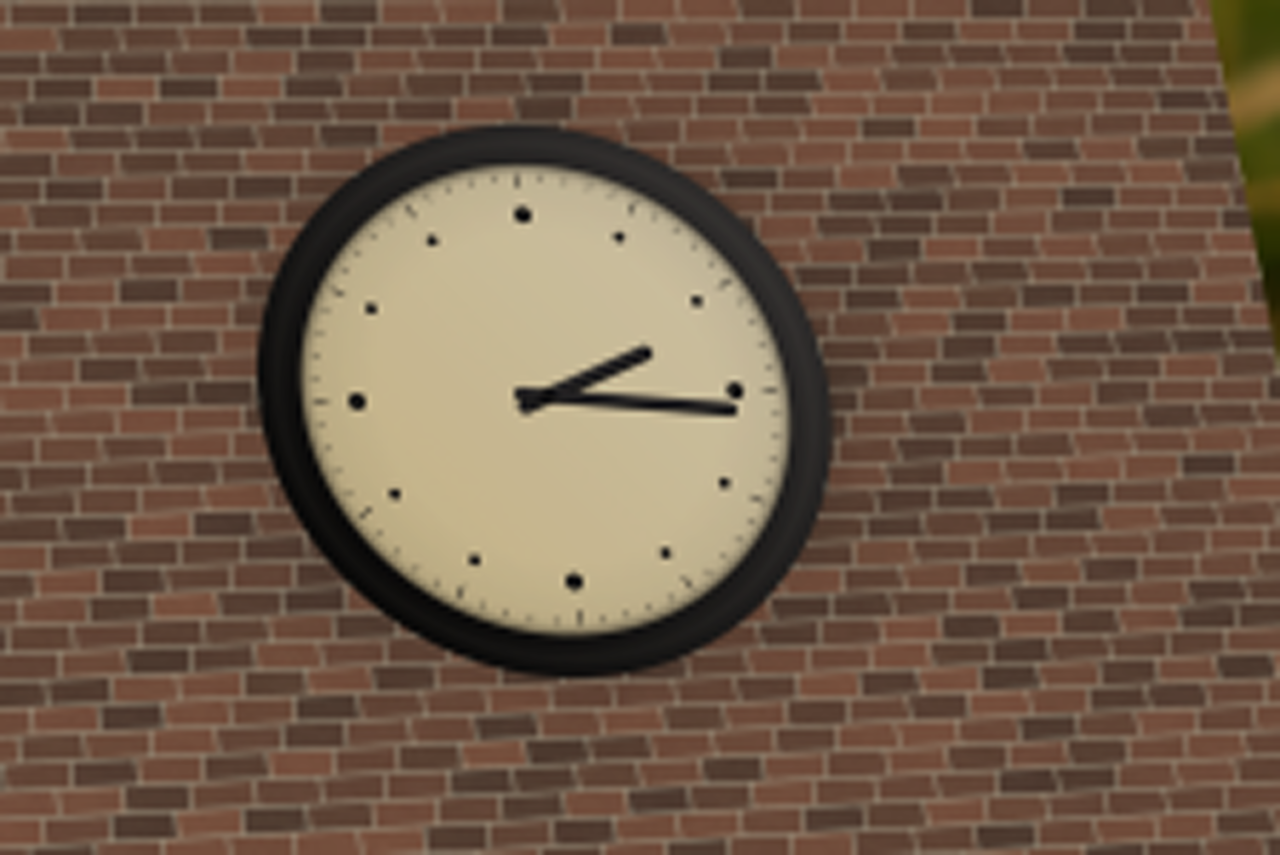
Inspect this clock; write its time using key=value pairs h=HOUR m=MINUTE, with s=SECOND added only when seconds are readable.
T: h=2 m=16
